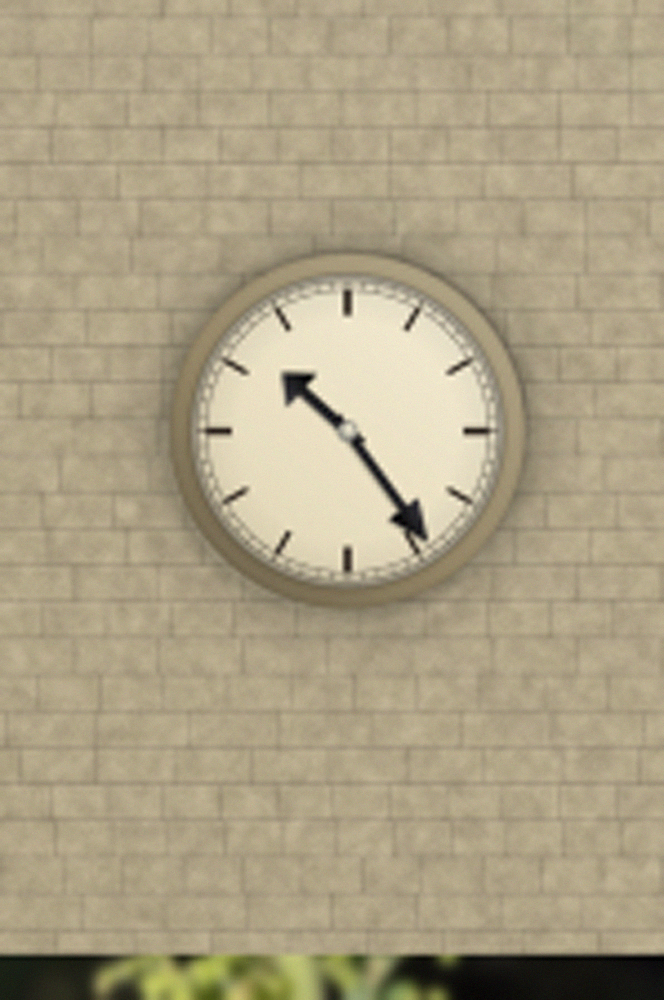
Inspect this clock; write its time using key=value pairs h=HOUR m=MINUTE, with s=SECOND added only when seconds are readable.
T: h=10 m=24
